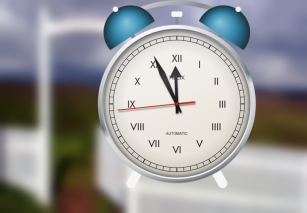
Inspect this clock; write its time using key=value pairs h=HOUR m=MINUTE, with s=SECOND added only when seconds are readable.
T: h=11 m=55 s=44
